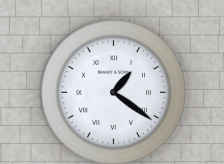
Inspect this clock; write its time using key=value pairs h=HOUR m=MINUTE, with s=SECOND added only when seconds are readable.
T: h=1 m=21
